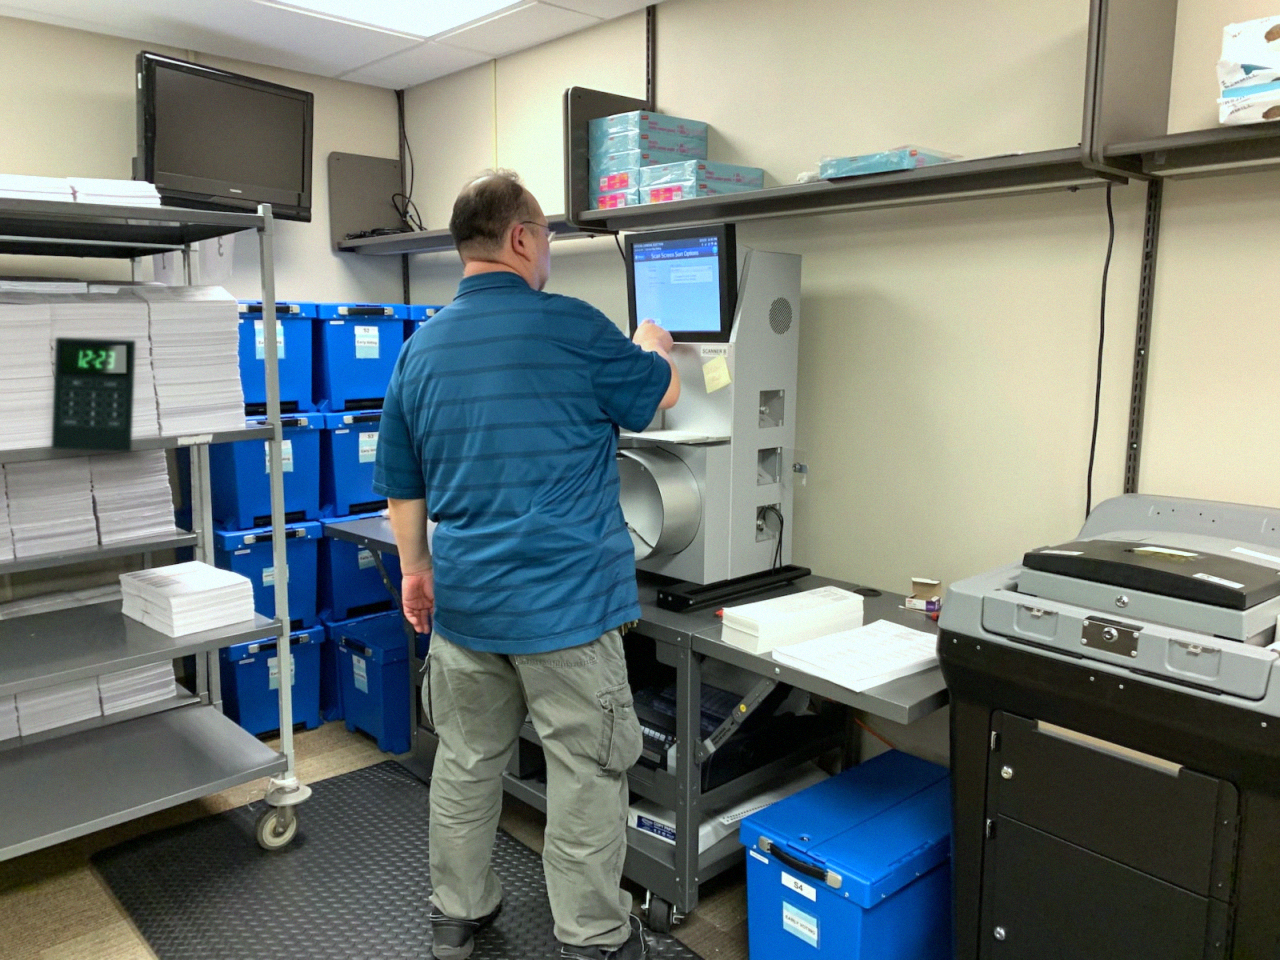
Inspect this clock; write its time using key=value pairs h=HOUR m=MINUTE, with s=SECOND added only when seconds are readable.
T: h=12 m=23
